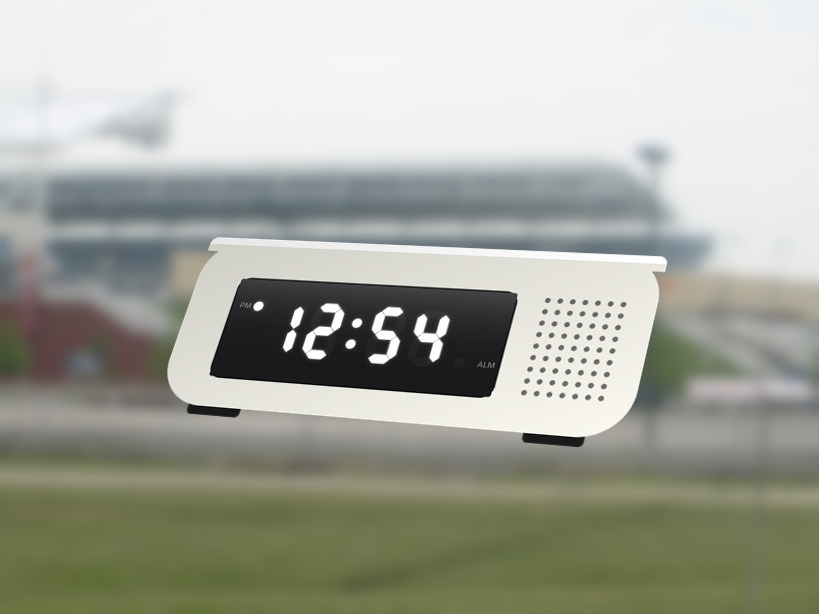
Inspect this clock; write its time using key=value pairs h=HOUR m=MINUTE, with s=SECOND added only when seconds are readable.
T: h=12 m=54
